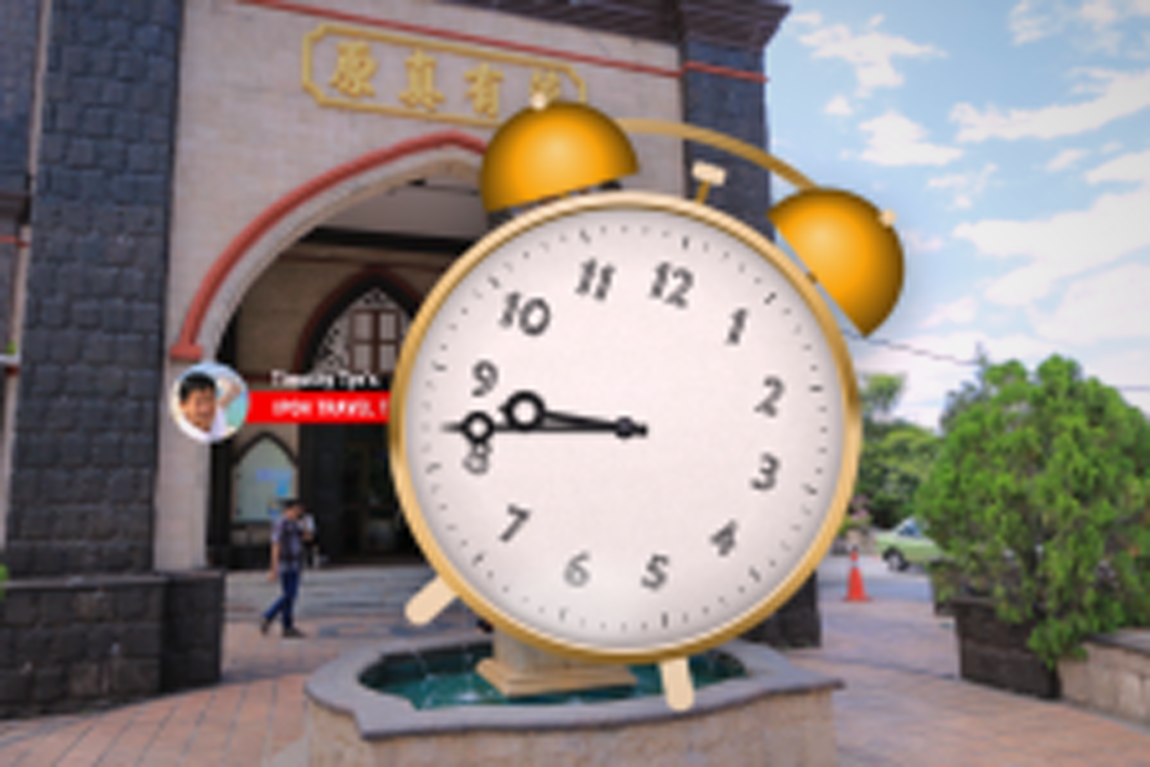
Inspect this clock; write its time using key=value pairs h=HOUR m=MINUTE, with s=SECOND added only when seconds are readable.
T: h=8 m=42
